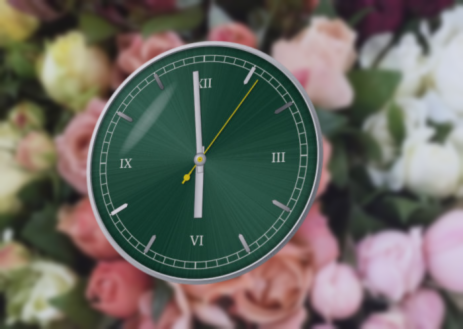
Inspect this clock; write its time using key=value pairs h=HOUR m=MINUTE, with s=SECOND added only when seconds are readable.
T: h=5 m=59 s=6
